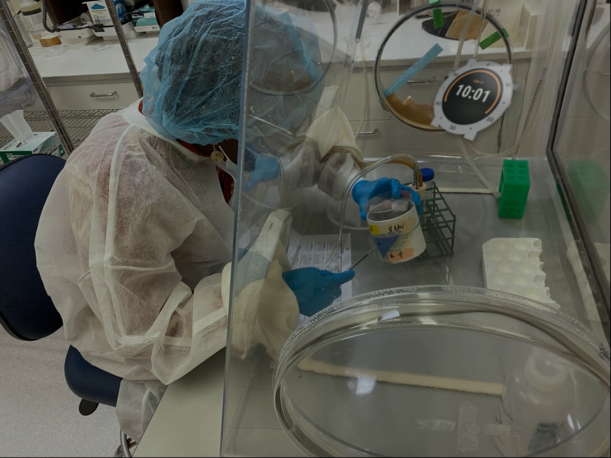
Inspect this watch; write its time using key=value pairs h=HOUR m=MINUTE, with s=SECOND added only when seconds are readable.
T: h=10 m=1
